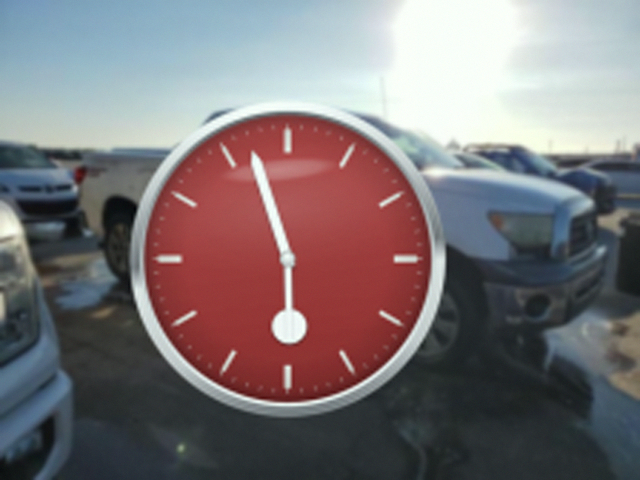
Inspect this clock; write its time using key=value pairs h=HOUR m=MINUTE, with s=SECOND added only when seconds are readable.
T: h=5 m=57
